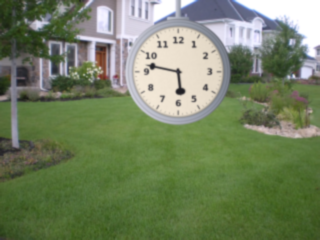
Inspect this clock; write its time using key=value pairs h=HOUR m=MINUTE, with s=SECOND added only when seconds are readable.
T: h=5 m=47
